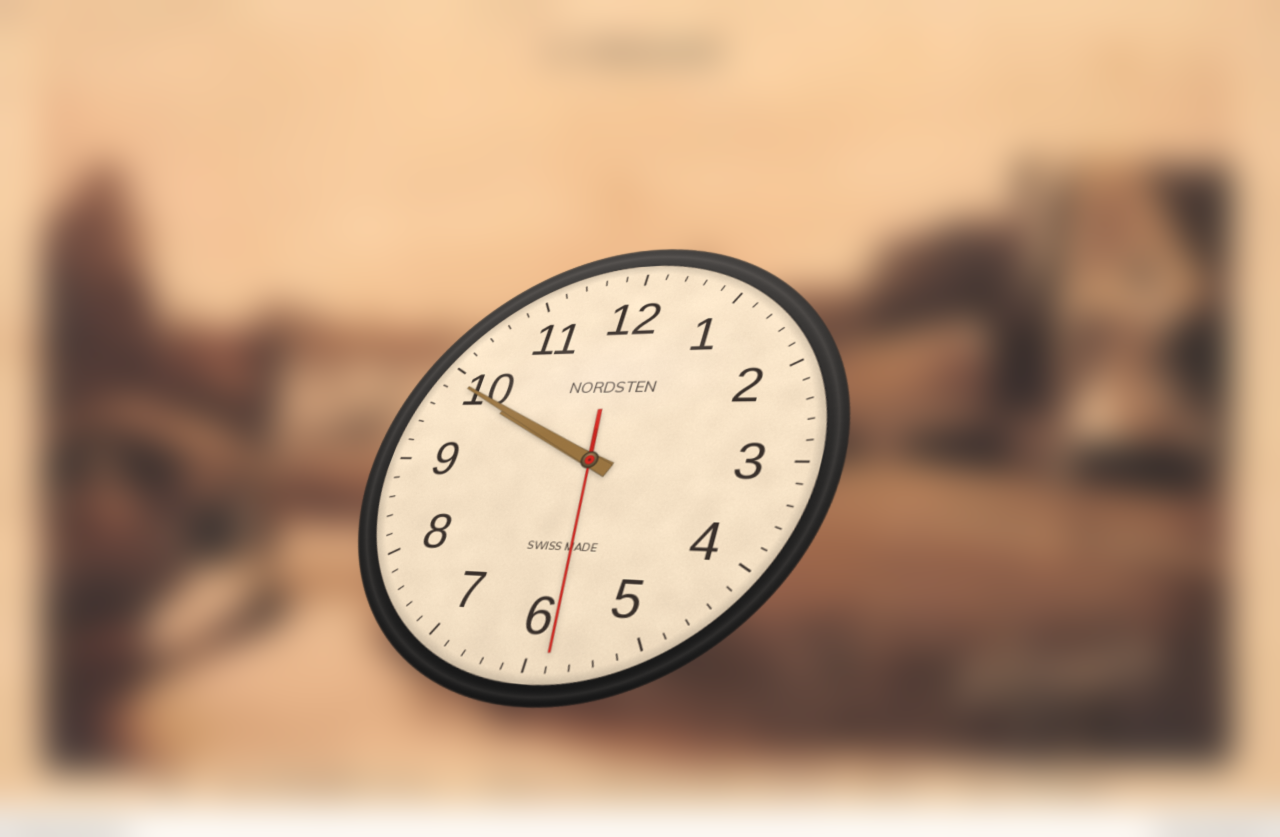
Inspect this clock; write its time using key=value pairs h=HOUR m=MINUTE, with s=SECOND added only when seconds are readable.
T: h=9 m=49 s=29
